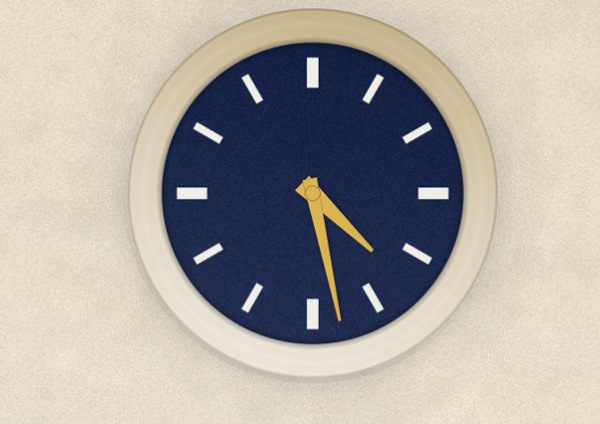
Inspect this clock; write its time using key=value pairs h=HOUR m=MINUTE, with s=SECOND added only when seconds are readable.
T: h=4 m=28
